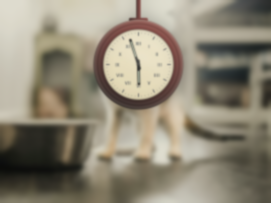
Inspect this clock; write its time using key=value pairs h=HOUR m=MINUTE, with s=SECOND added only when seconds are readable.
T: h=5 m=57
